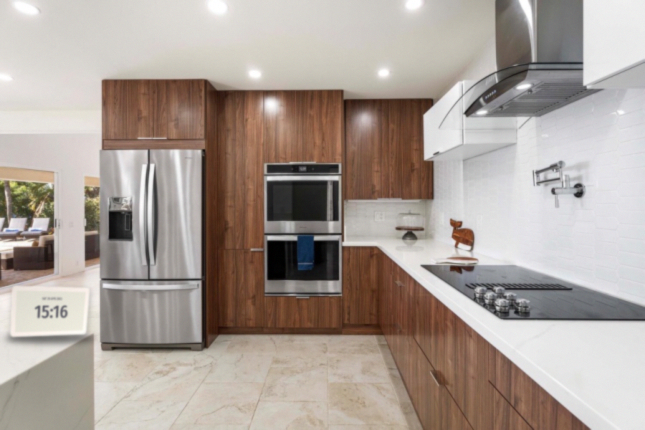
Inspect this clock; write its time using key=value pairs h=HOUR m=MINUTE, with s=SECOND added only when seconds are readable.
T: h=15 m=16
